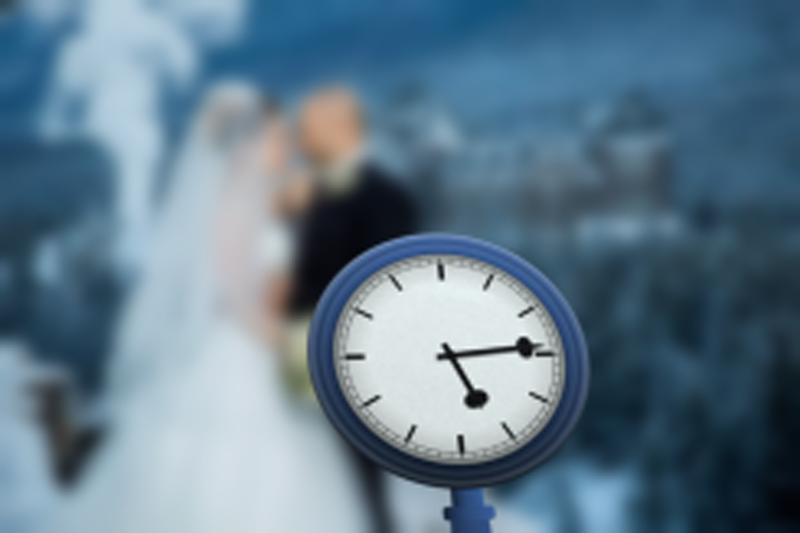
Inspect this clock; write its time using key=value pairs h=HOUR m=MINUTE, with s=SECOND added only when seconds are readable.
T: h=5 m=14
